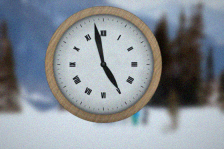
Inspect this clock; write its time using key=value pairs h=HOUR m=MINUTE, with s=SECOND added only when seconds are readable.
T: h=4 m=58
